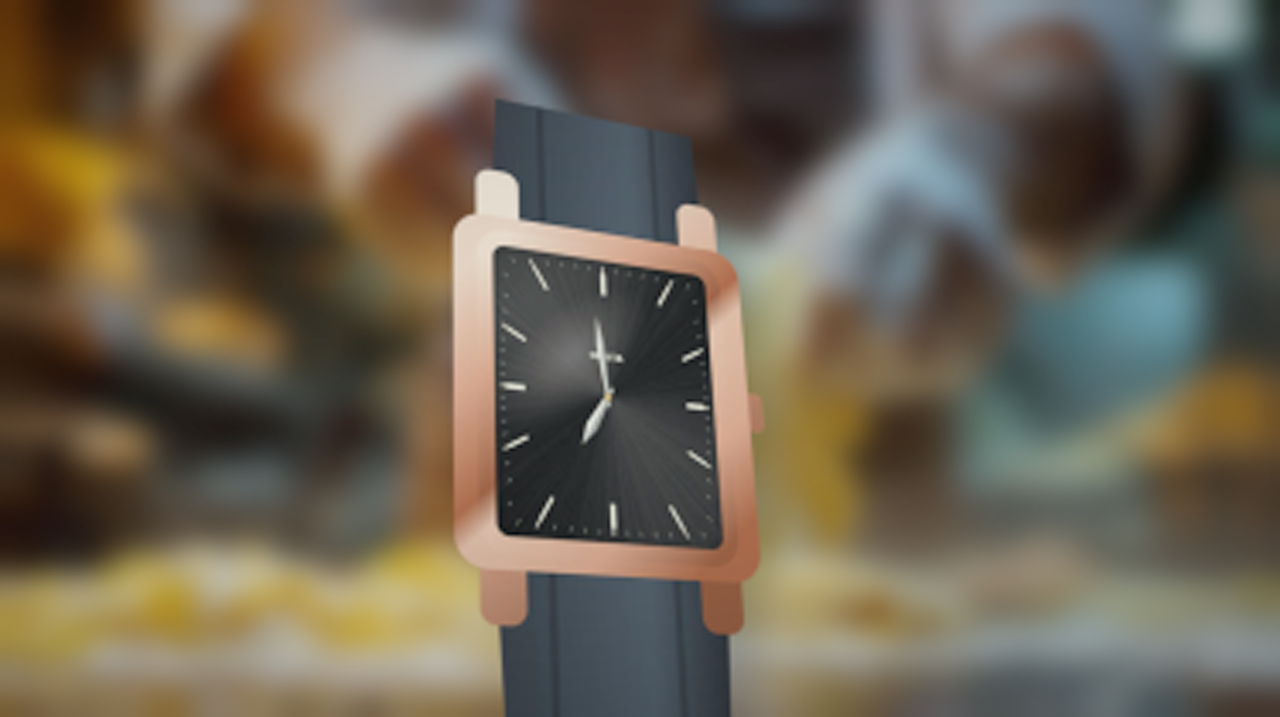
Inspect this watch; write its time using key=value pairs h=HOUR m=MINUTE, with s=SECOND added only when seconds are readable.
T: h=6 m=59
